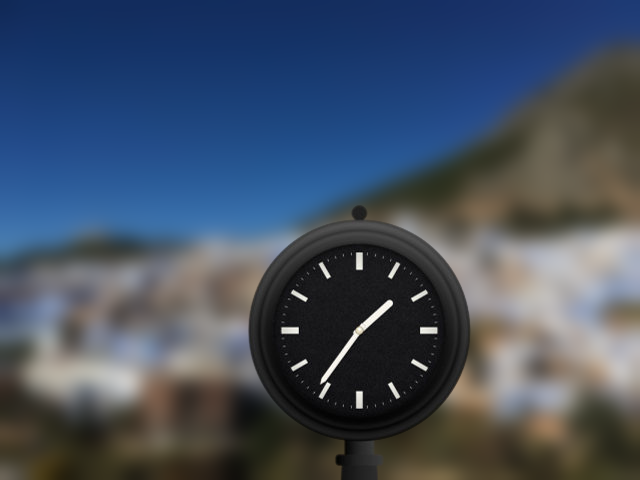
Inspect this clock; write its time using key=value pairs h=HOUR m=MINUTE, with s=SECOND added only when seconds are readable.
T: h=1 m=36
